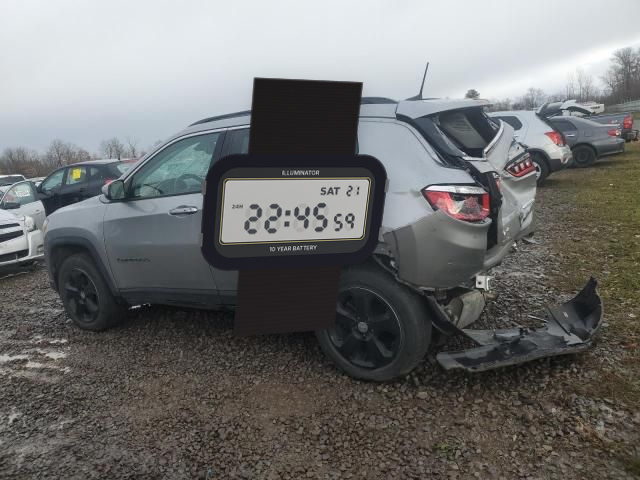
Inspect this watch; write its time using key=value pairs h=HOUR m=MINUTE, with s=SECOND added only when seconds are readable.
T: h=22 m=45 s=59
